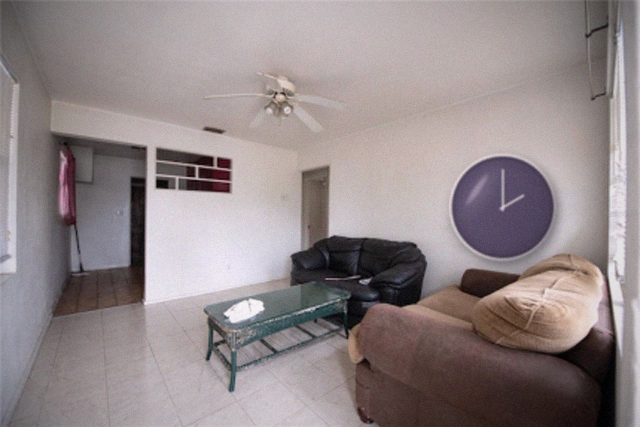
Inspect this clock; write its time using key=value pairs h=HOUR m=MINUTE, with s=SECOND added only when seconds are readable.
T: h=2 m=0
